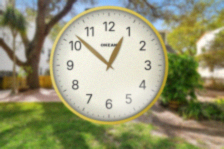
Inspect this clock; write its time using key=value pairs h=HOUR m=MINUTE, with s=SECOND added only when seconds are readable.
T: h=12 m=52
